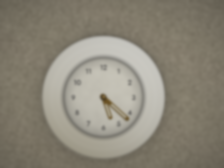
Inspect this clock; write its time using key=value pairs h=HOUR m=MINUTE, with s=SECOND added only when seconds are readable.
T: h=5 m=22
